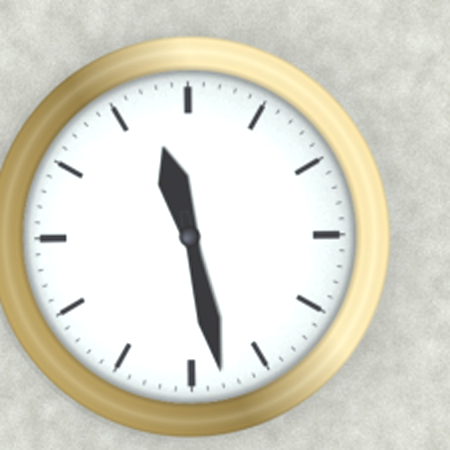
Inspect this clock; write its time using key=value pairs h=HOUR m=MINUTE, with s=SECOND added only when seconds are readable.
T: h=11 m=28
